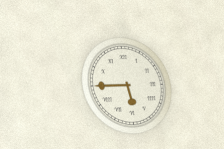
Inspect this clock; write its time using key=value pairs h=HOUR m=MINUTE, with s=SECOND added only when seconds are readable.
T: h=5 m=45
